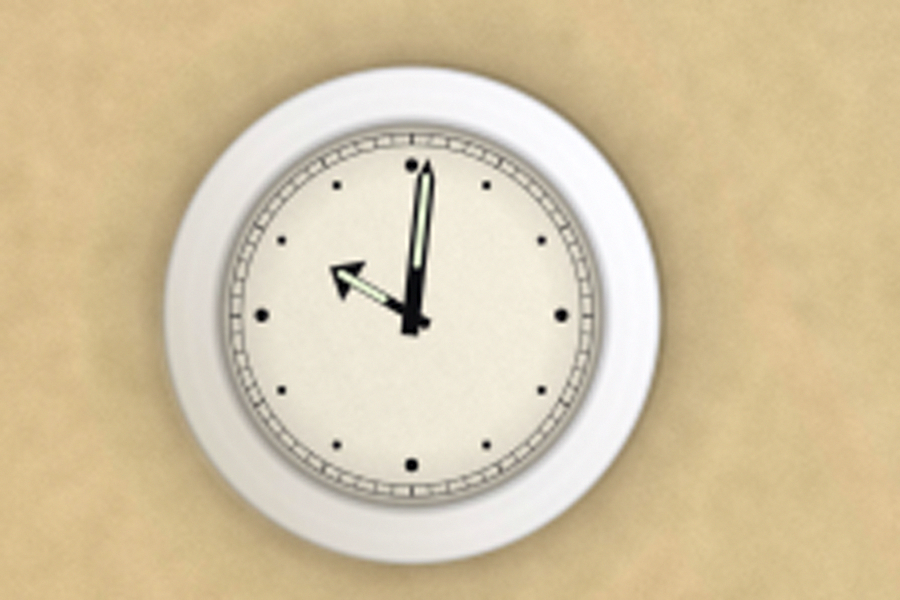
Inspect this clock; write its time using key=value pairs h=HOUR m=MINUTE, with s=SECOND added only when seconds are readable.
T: h=10 m=1
